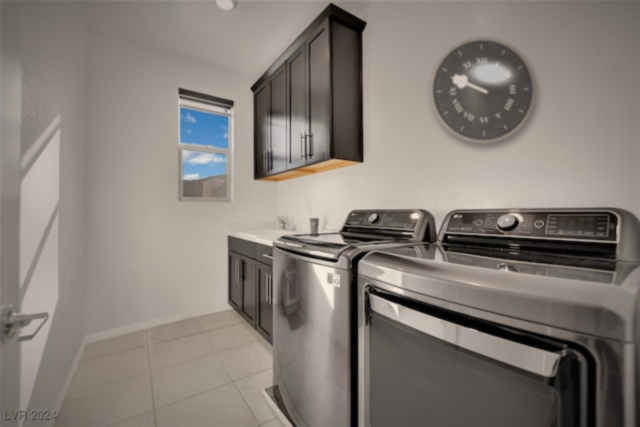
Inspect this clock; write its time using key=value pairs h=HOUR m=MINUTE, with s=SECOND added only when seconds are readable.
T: h=9 m=49
